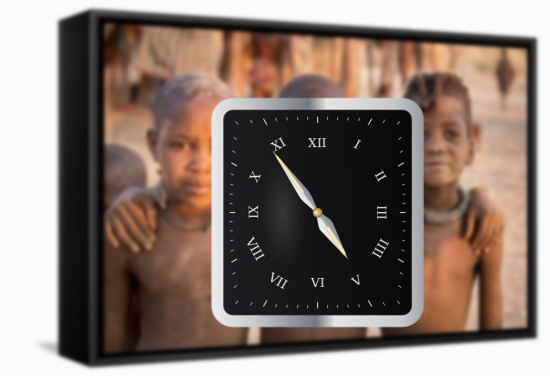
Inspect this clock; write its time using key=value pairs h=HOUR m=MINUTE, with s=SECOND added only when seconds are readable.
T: h=4 m=54
